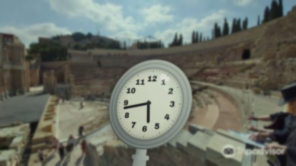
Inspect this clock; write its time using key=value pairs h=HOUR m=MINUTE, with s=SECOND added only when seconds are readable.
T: h=5 m=43
